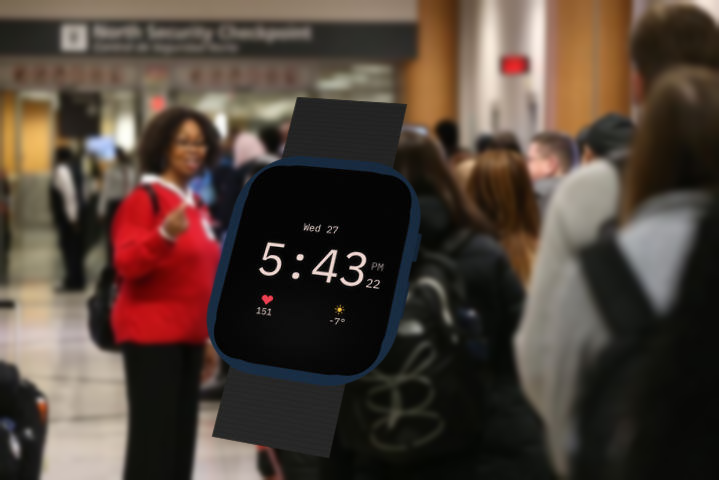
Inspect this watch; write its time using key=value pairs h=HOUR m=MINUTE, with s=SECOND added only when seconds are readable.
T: h=5 m=43 s=22
